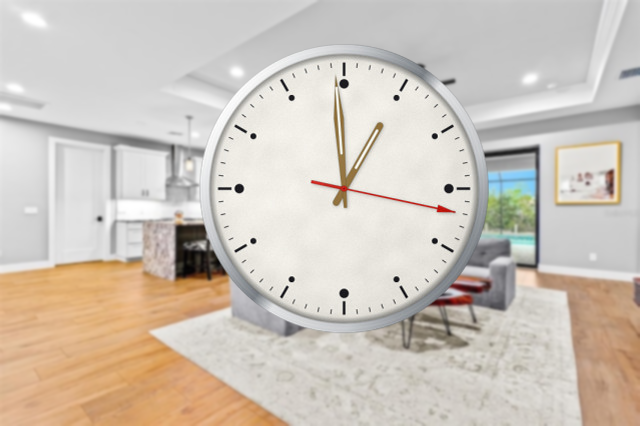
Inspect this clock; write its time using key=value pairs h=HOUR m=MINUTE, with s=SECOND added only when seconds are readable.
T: h=12 m=59 s=17
